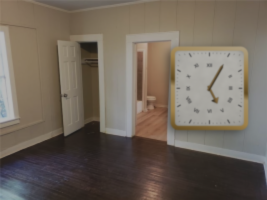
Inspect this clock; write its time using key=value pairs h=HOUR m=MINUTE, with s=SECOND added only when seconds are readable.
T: h=5 m=5
